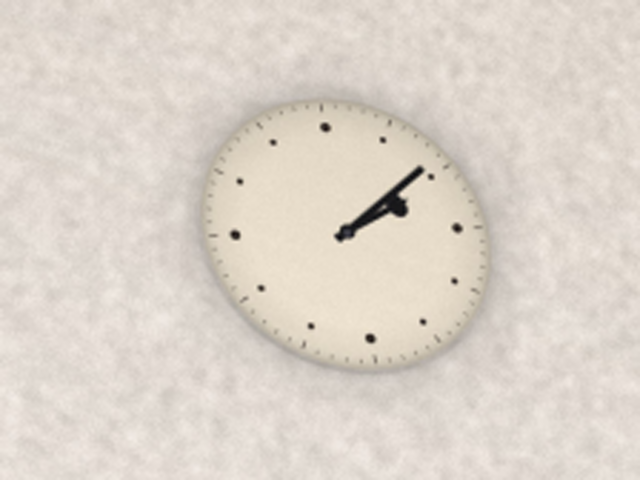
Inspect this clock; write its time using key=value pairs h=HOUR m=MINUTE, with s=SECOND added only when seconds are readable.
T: h=2 m=9
